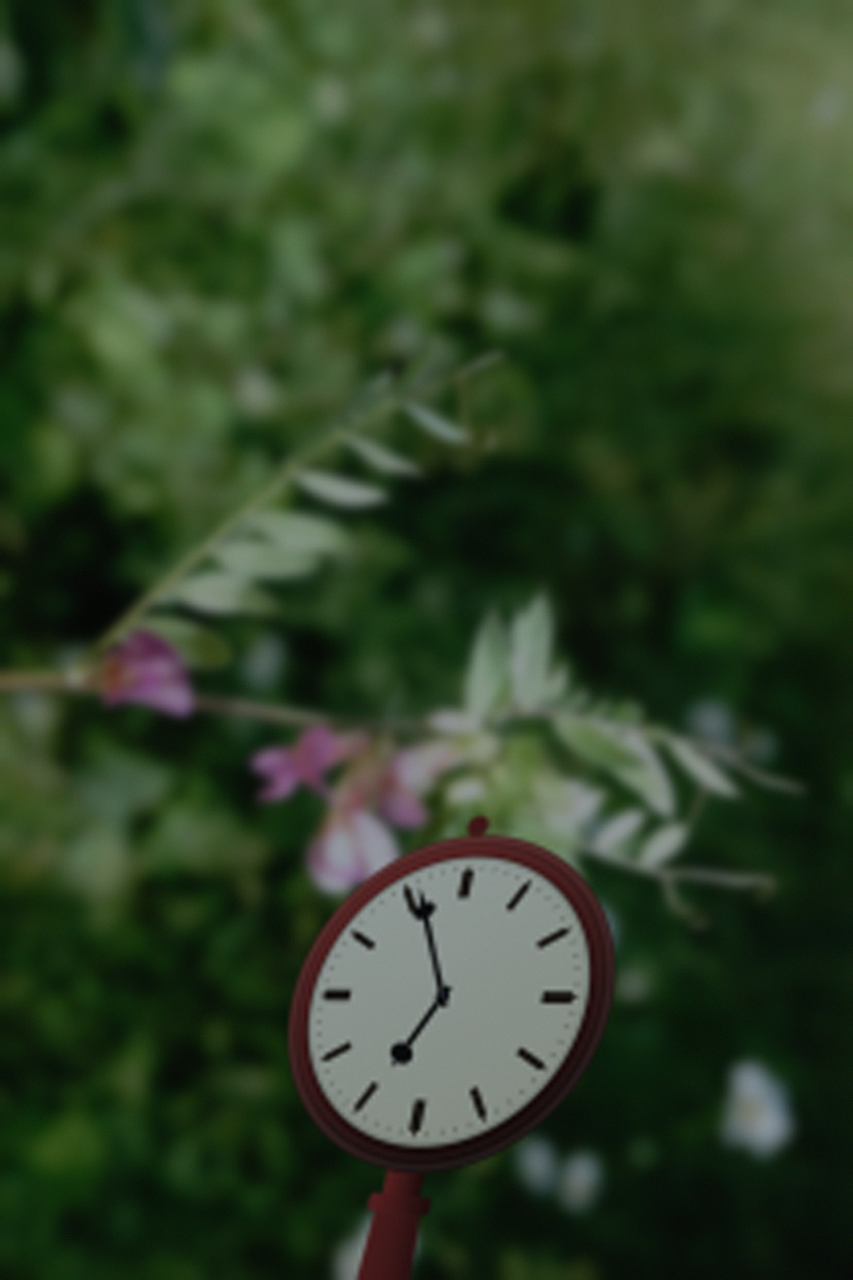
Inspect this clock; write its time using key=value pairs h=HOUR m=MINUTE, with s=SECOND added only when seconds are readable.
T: h=6 m=56
